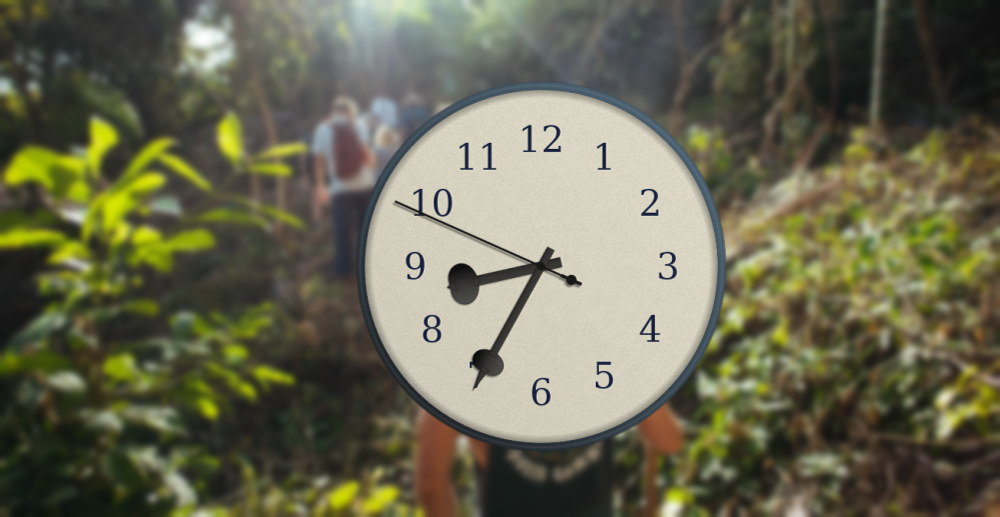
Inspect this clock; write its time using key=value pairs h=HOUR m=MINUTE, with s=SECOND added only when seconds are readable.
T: h=8 m=34 s=49
